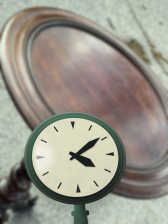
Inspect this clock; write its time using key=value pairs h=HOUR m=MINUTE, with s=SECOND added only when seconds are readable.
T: h=4 m=9
